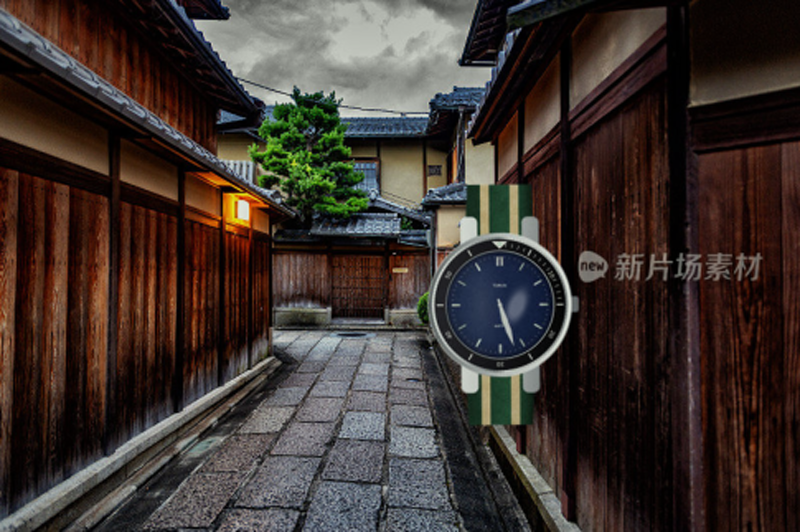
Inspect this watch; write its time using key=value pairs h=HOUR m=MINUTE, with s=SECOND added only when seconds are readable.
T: h=5 m=27
